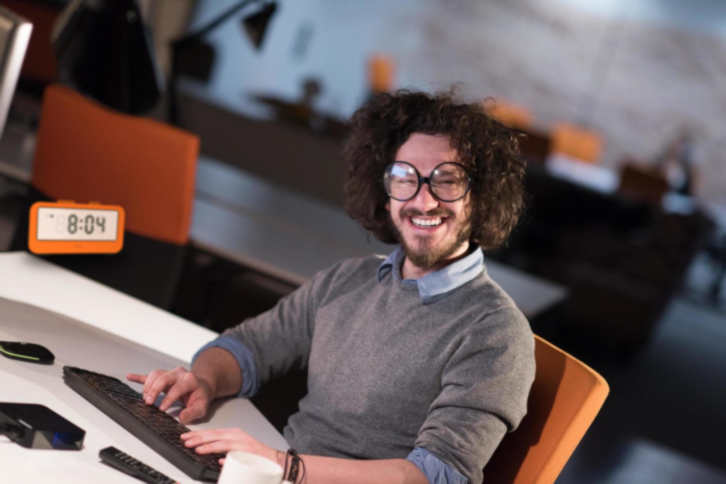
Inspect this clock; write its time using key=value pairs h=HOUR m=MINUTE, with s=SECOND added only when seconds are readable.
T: h=8 m=4
